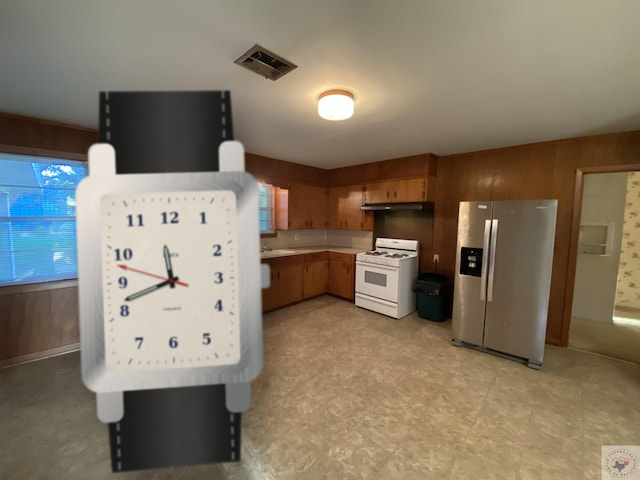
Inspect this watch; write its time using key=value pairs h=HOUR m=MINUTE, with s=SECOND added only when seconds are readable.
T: h=11 m=41 s=48
